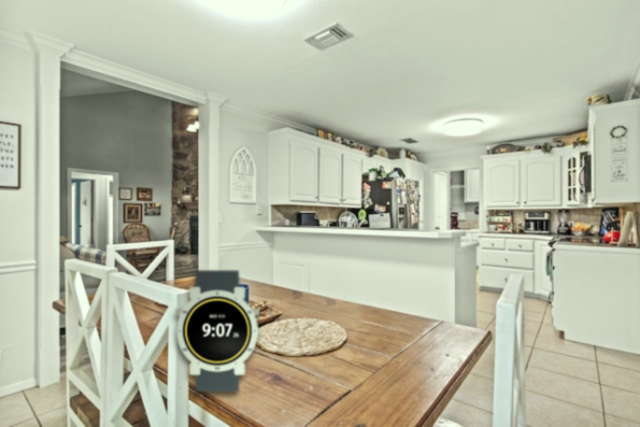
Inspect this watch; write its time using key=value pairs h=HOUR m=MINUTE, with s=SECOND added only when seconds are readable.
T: h=9 m=7
